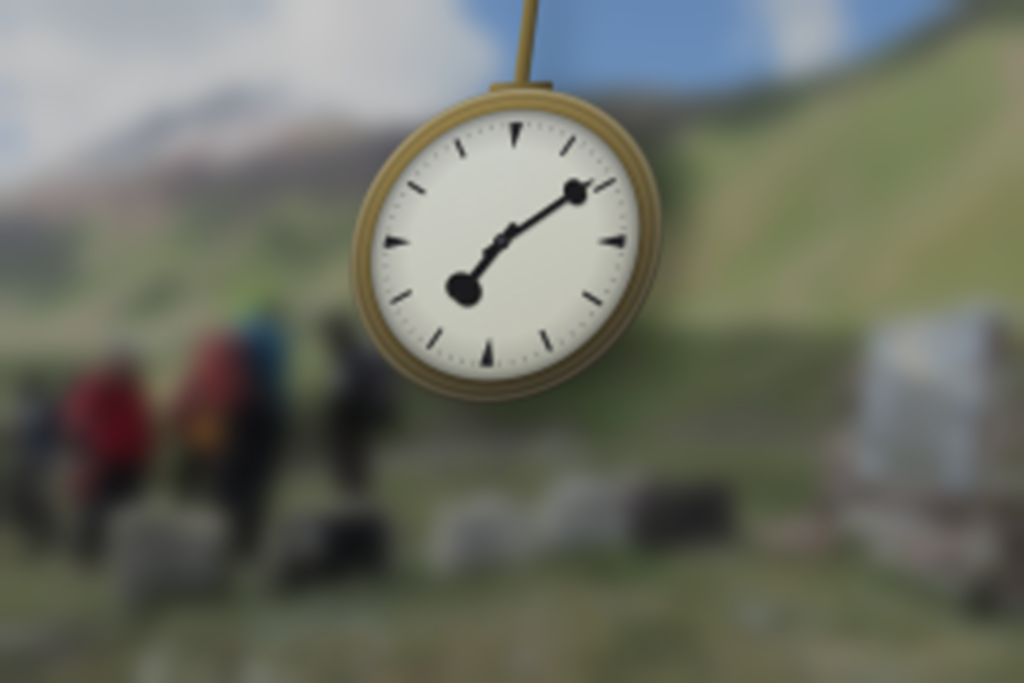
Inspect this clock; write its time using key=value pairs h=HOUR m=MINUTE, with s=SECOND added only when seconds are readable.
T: h=7 m=9
